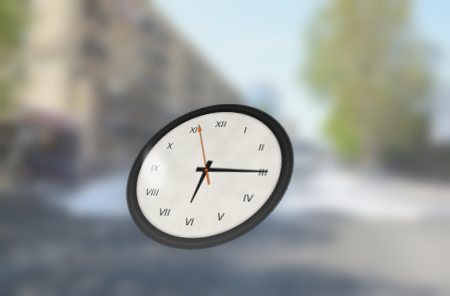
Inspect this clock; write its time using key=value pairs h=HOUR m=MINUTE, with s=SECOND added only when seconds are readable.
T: h=6 m=14 s=56
